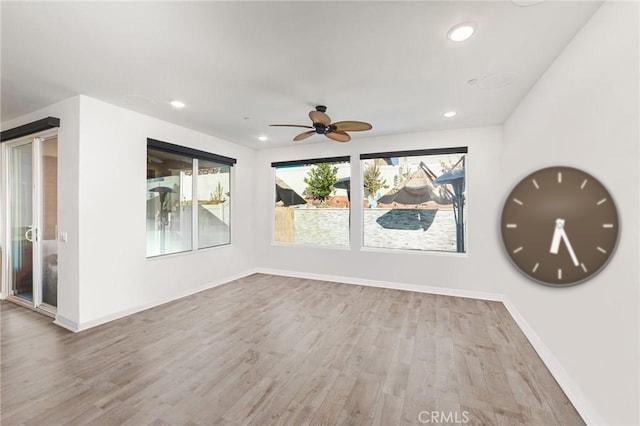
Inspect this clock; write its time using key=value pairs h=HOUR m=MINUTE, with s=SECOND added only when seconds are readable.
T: h=6 m=26
